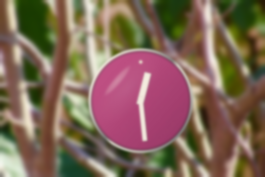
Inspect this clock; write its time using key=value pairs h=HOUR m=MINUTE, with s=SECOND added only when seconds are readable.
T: h=12 m=29
